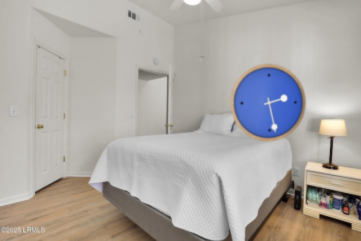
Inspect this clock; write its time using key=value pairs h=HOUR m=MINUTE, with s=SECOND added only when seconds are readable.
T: h=2 m=28
